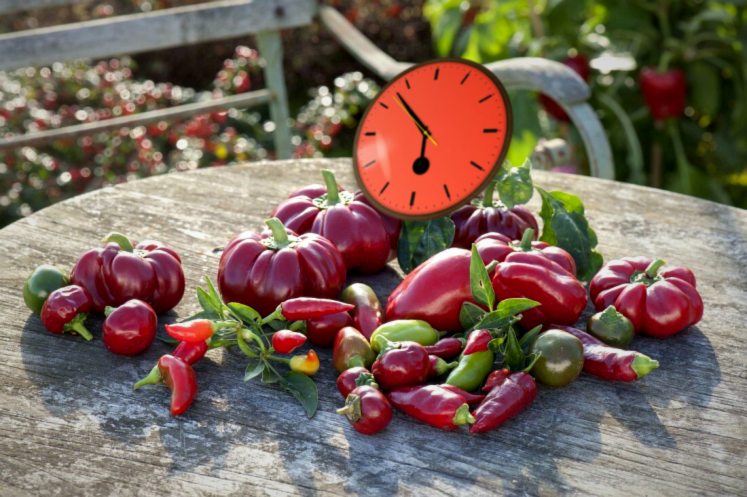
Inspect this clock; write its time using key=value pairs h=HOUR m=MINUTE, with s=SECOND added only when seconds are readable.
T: h=5 m=52 s=52
